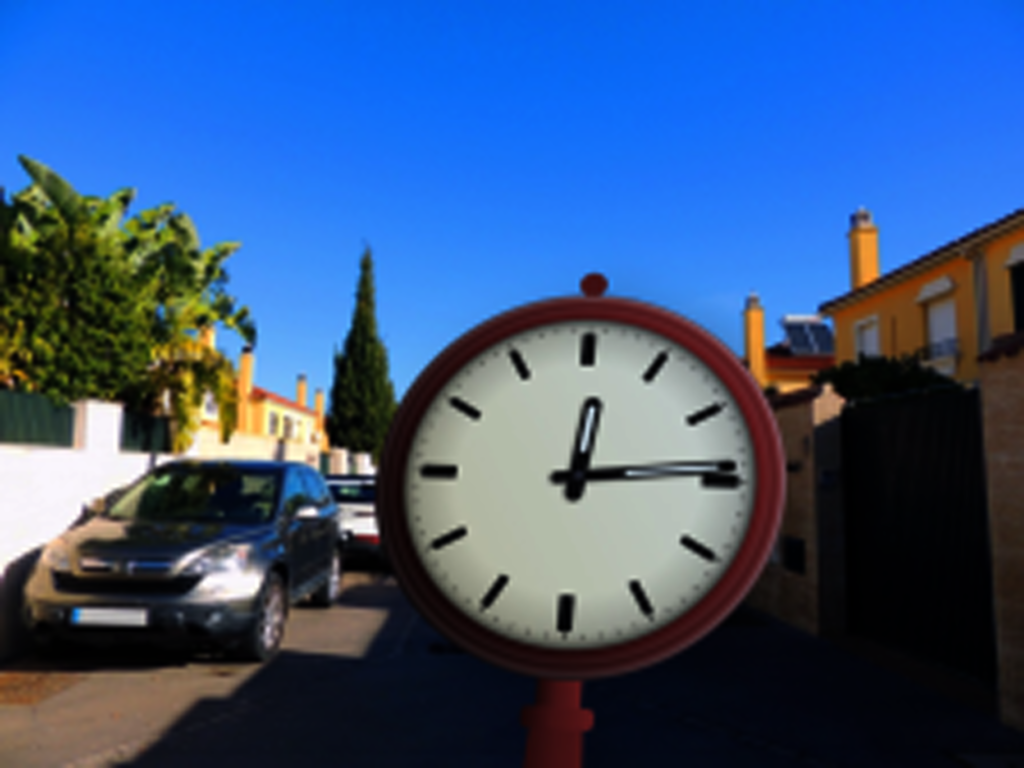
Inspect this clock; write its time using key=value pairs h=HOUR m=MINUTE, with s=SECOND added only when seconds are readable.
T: h=12 m=14
